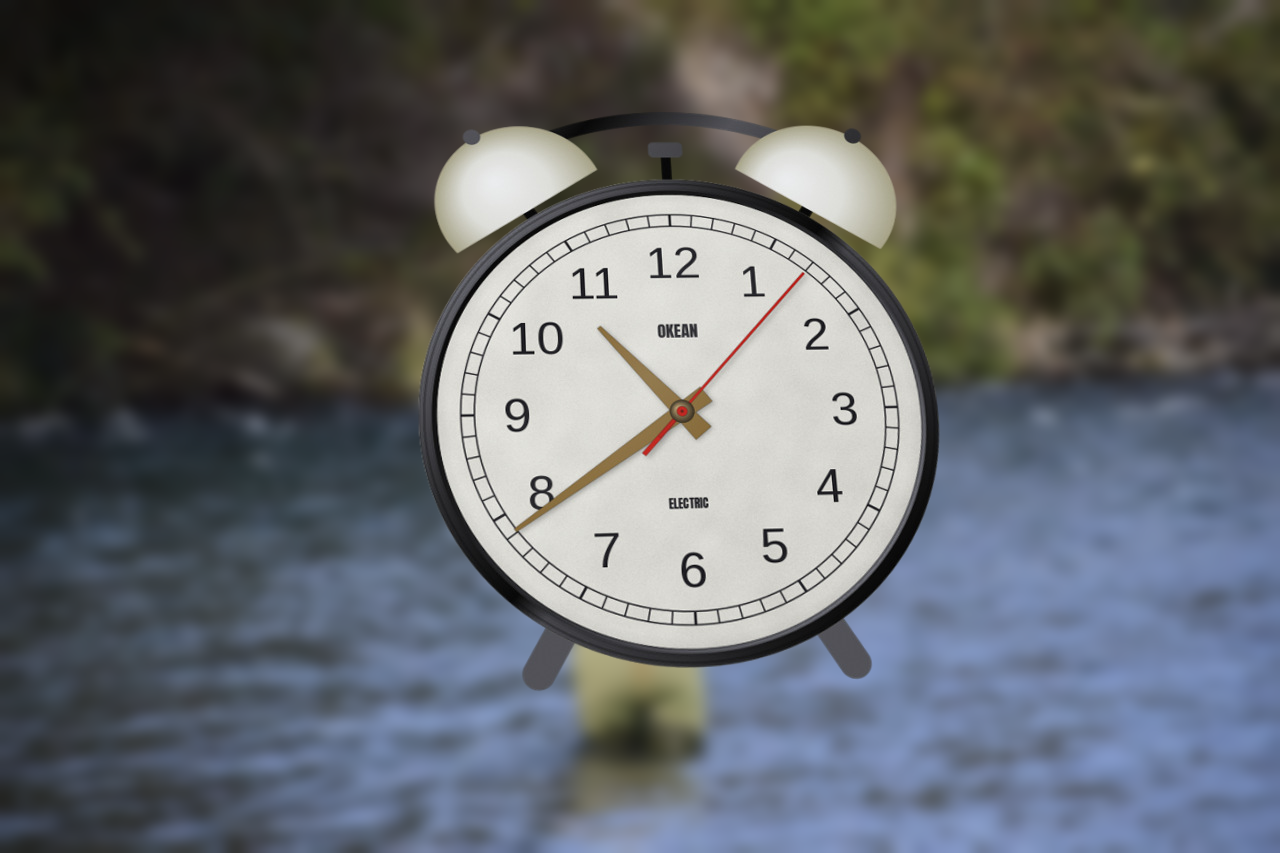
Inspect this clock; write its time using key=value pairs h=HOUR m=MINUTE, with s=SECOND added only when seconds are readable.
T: h=10 m=39 s=7
